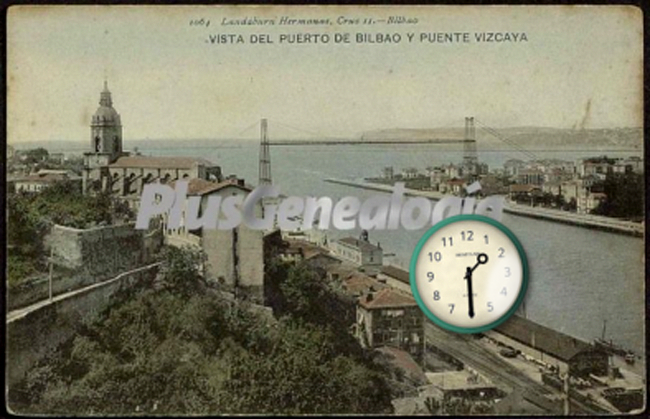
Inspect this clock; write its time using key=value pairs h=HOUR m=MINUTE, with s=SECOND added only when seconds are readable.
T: h=1 m=30
